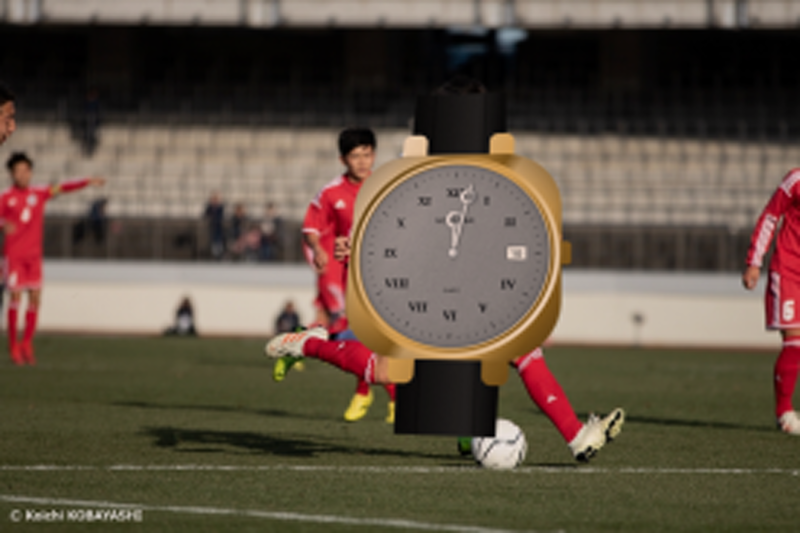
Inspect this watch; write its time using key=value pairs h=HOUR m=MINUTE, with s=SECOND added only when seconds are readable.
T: h=12 m=2
